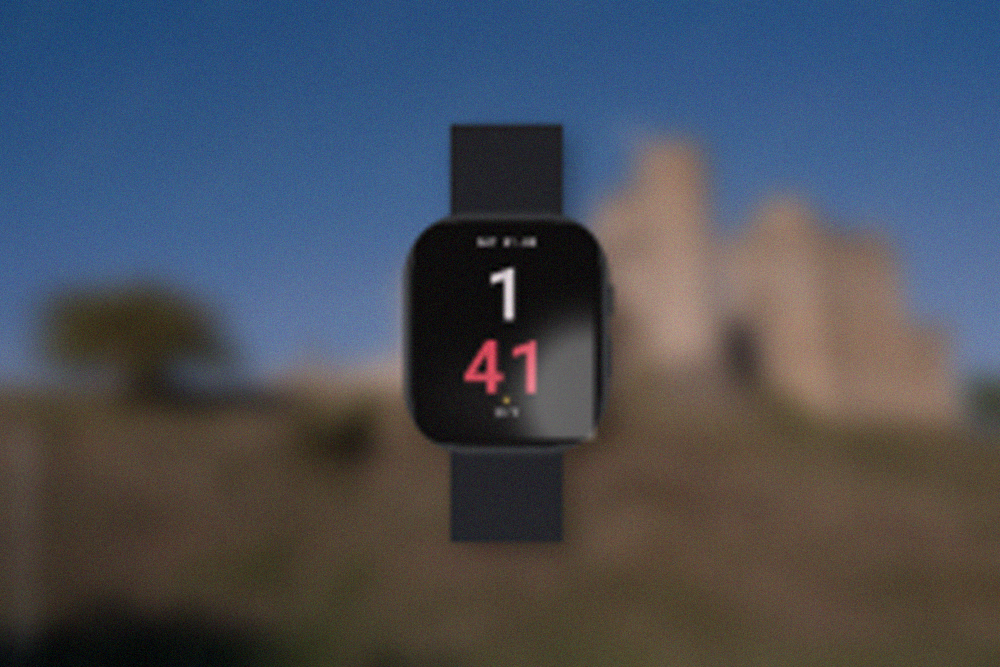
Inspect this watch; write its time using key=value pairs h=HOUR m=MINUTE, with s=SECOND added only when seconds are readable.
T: h=1 m=41
